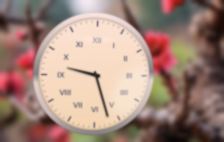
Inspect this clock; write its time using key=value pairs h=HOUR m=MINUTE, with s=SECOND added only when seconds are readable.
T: h=9 m=27
